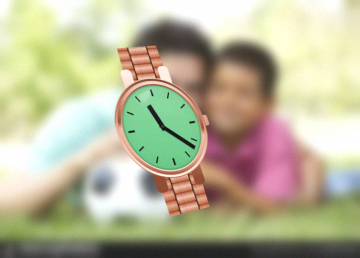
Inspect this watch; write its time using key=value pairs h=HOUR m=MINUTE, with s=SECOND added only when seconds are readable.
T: h=11 m=22
